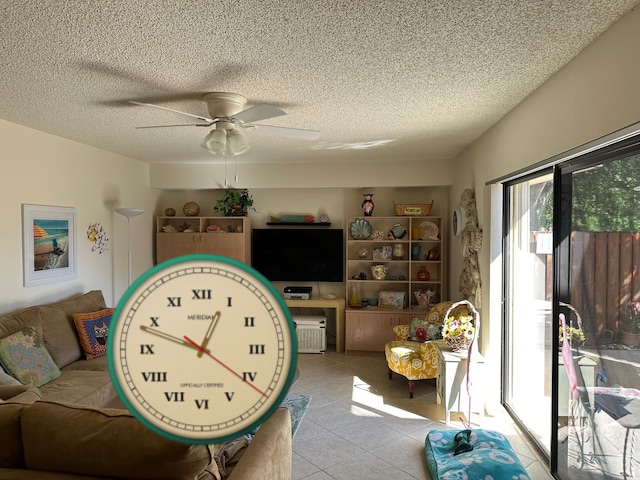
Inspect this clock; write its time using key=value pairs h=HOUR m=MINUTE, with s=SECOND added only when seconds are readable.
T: h=12 m=48 s=21
